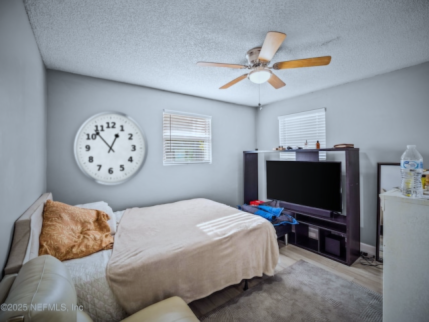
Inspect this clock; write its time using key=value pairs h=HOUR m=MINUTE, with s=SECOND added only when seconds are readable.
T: h=12 m=53
